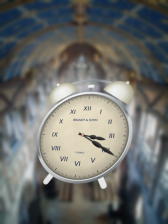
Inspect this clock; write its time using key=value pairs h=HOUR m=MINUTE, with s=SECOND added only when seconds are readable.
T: h=3 m=20
